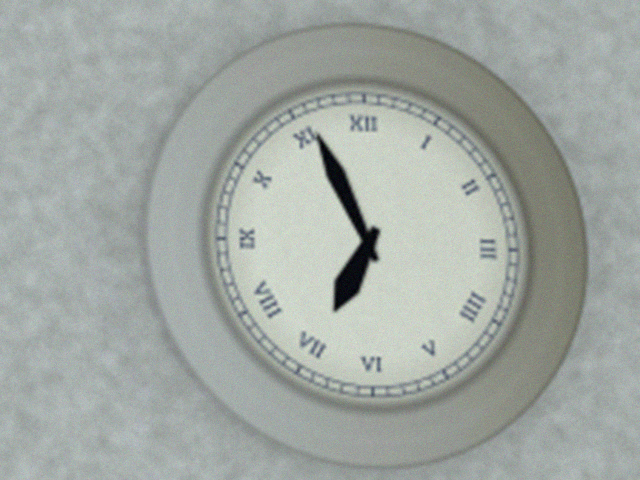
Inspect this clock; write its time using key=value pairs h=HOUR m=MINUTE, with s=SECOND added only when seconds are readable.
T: h=6 m=56
